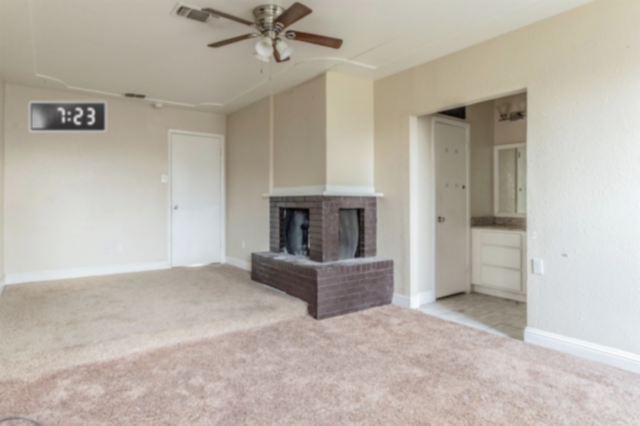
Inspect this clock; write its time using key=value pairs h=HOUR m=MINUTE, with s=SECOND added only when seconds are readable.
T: h=7 m=23
